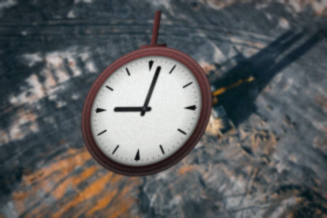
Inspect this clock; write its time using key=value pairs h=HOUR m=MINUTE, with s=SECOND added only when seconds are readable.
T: h=9 m=2
